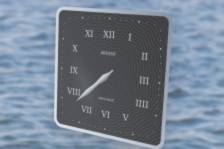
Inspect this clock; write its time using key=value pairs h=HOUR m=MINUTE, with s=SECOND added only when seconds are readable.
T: h=7 m=38
